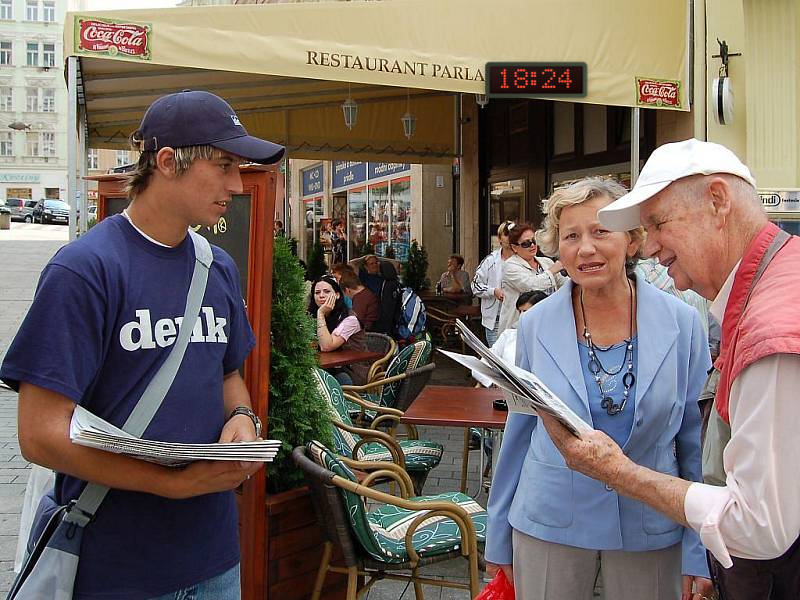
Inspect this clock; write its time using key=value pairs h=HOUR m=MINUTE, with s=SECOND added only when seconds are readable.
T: h=18 m=24
